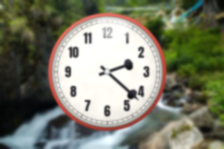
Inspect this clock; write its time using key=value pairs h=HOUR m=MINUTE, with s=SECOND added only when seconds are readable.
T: h=2 m=22
